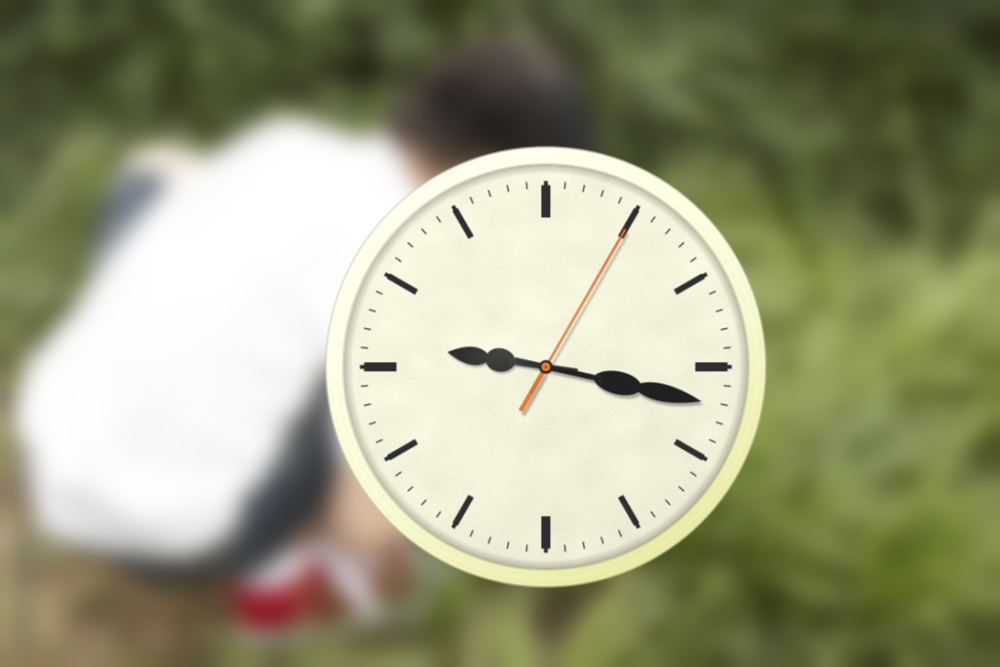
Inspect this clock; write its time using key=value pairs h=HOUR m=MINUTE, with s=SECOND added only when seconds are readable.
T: h=9 m=17 s=5
